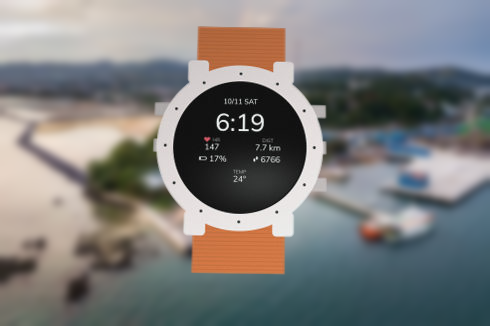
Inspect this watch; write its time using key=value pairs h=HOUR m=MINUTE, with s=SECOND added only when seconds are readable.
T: h=6 m=19
